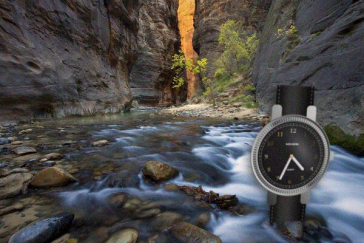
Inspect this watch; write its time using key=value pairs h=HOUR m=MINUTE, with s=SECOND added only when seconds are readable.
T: h=4 m=34
